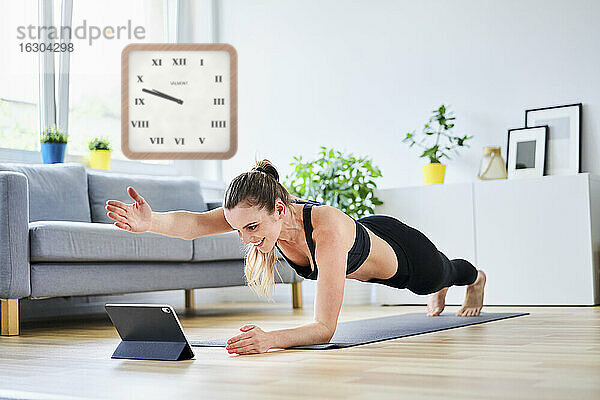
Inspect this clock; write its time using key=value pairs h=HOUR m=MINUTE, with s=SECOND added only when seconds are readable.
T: h=9 m=48
